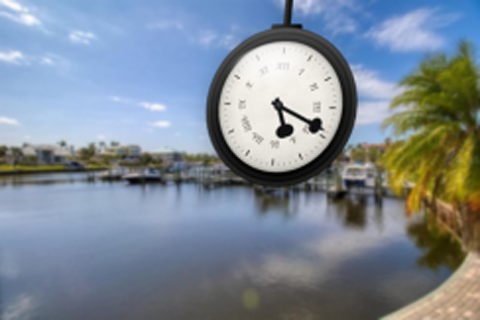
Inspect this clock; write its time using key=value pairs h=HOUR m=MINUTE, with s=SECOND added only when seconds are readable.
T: h=5 m=19
